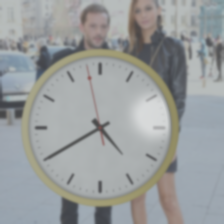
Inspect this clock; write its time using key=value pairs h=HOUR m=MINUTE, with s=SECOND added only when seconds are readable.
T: h=4 m=39 s=58
